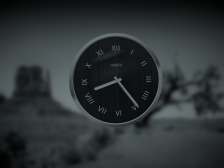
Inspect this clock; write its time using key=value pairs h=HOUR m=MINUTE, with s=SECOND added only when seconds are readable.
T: h=8 m=24
